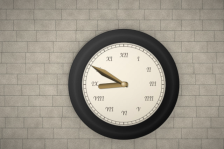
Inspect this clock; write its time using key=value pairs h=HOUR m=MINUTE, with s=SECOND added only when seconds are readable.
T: h=8 m=50
